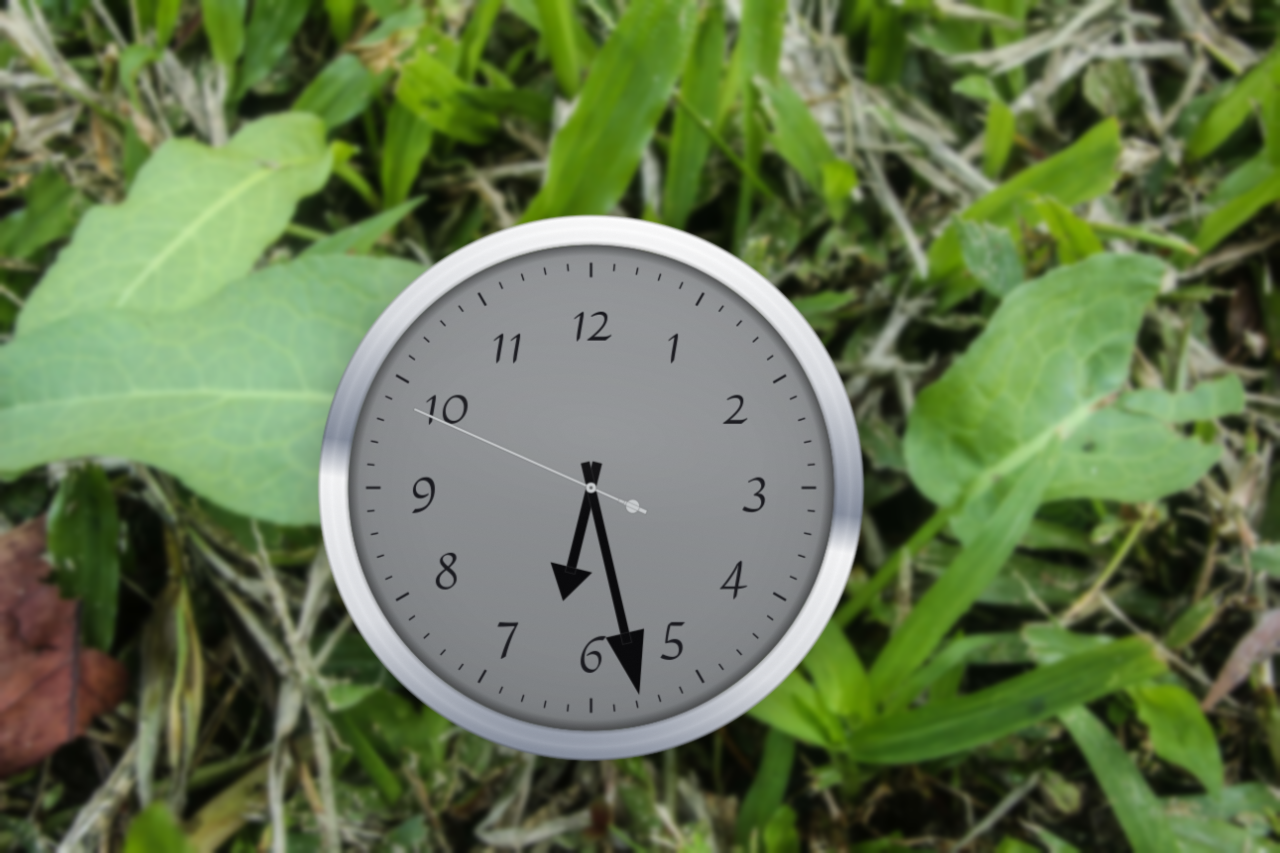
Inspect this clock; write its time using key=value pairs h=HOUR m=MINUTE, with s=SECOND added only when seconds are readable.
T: h=6 m=27 s=49
